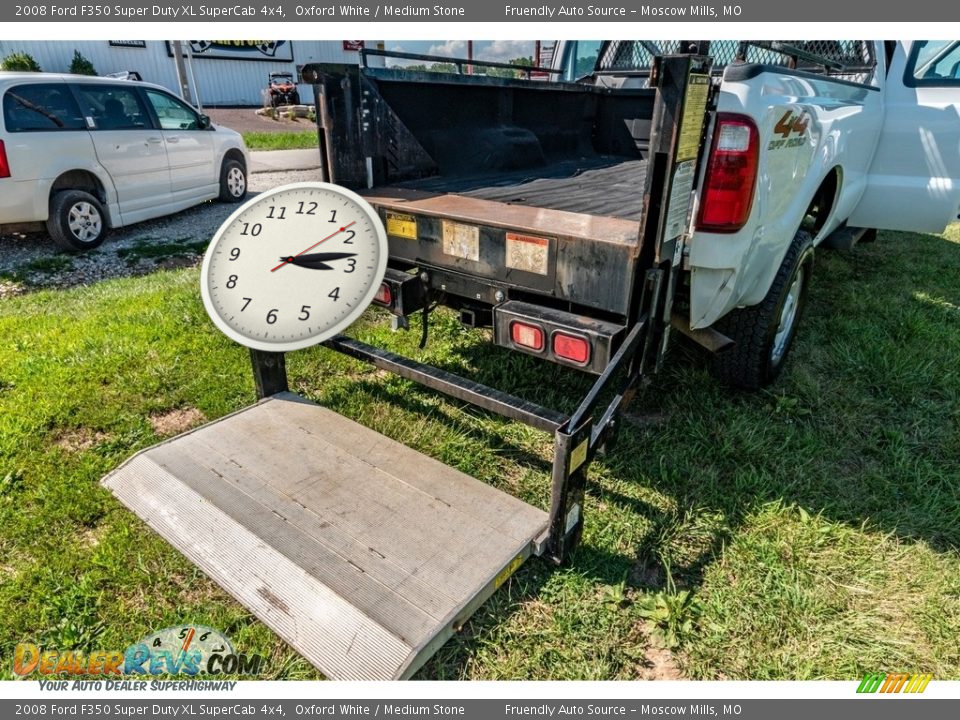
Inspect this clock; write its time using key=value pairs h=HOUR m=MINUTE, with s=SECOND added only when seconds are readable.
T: h=3 m=13 s=8
